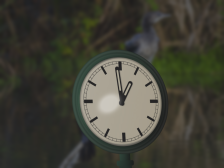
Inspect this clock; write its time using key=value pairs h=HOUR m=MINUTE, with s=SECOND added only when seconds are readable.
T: h=12 m=59
